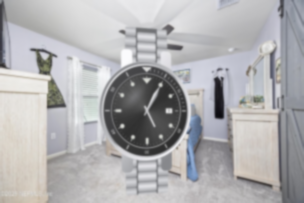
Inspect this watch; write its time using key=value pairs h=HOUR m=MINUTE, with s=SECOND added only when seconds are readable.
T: h=5 m=5
